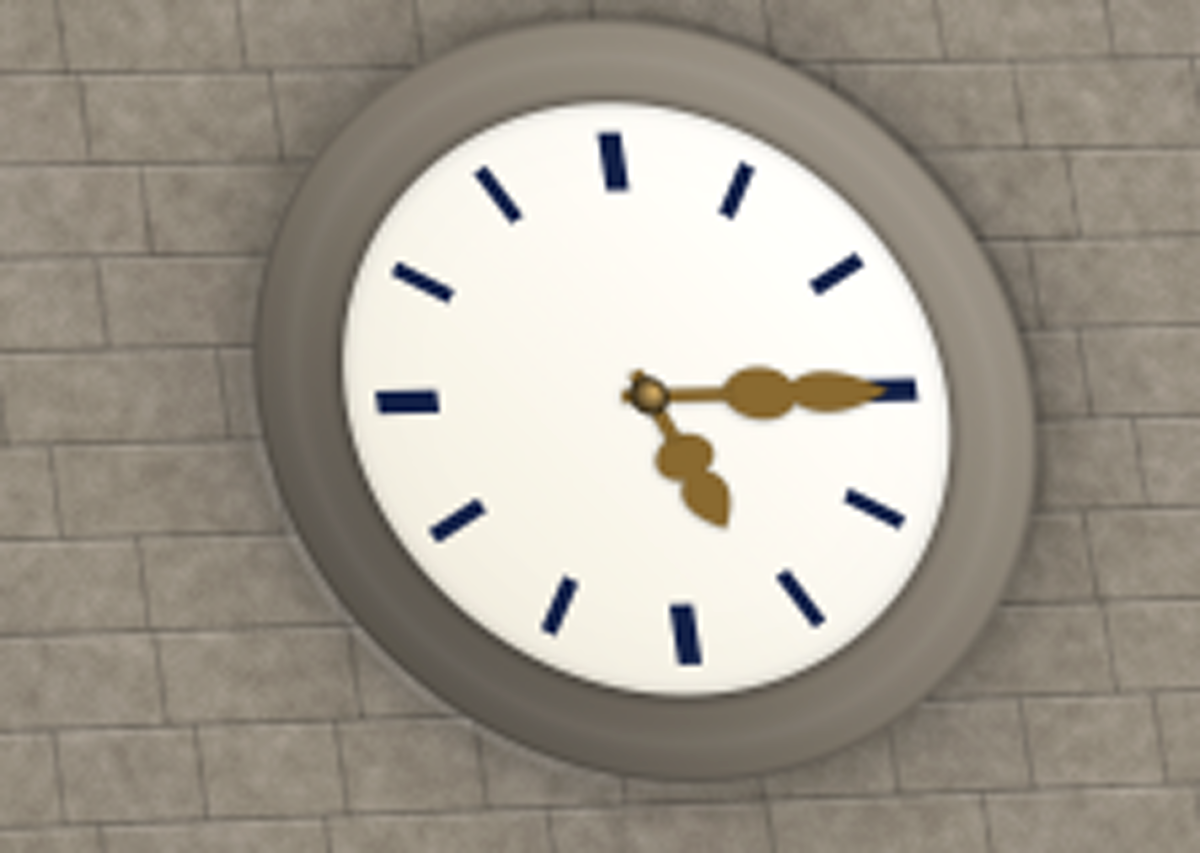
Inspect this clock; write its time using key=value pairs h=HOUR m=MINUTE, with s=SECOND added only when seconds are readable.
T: h=5 m=15
